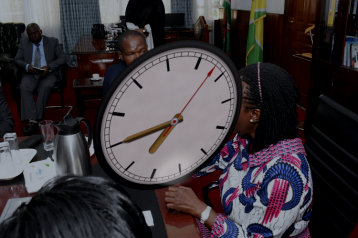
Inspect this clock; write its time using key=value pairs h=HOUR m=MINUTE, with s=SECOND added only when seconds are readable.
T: h=6 m=40 s=3
